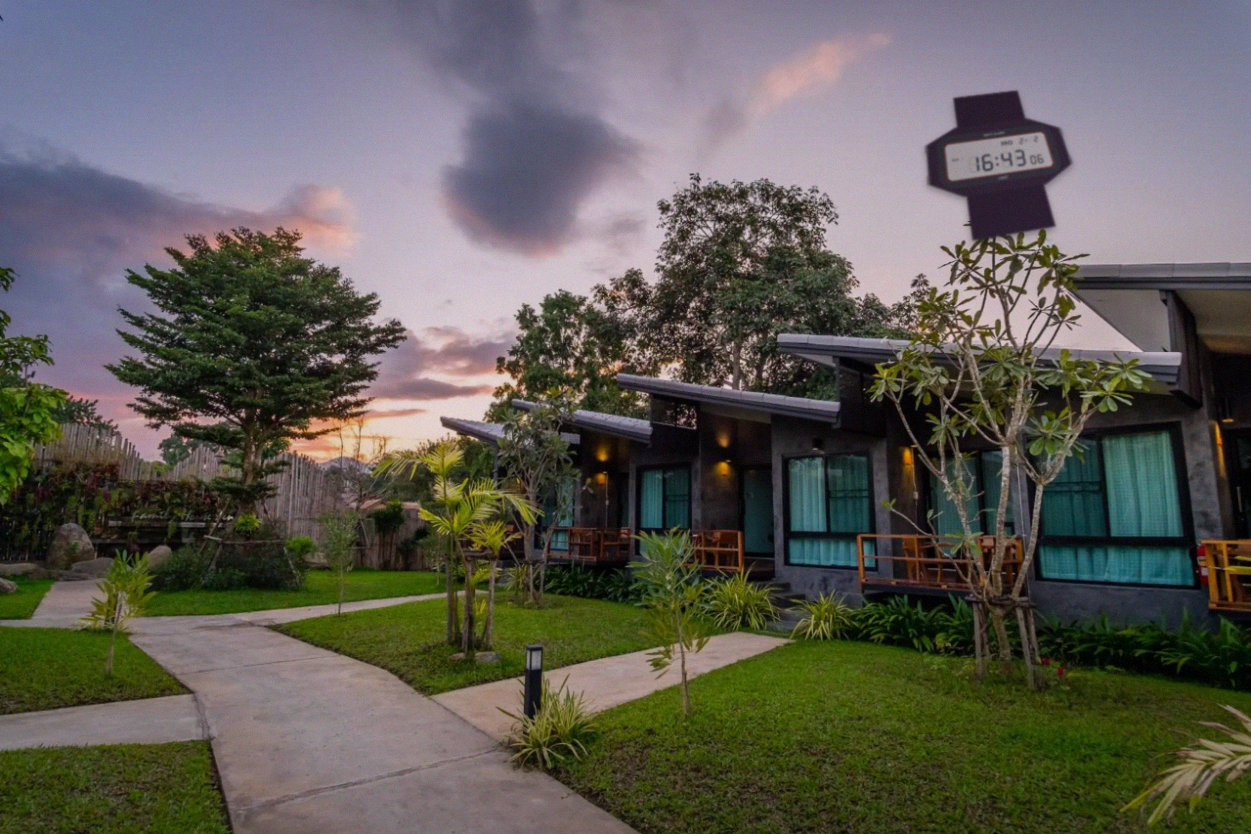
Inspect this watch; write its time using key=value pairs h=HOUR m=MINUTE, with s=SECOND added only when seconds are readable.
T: h=16 m=43
